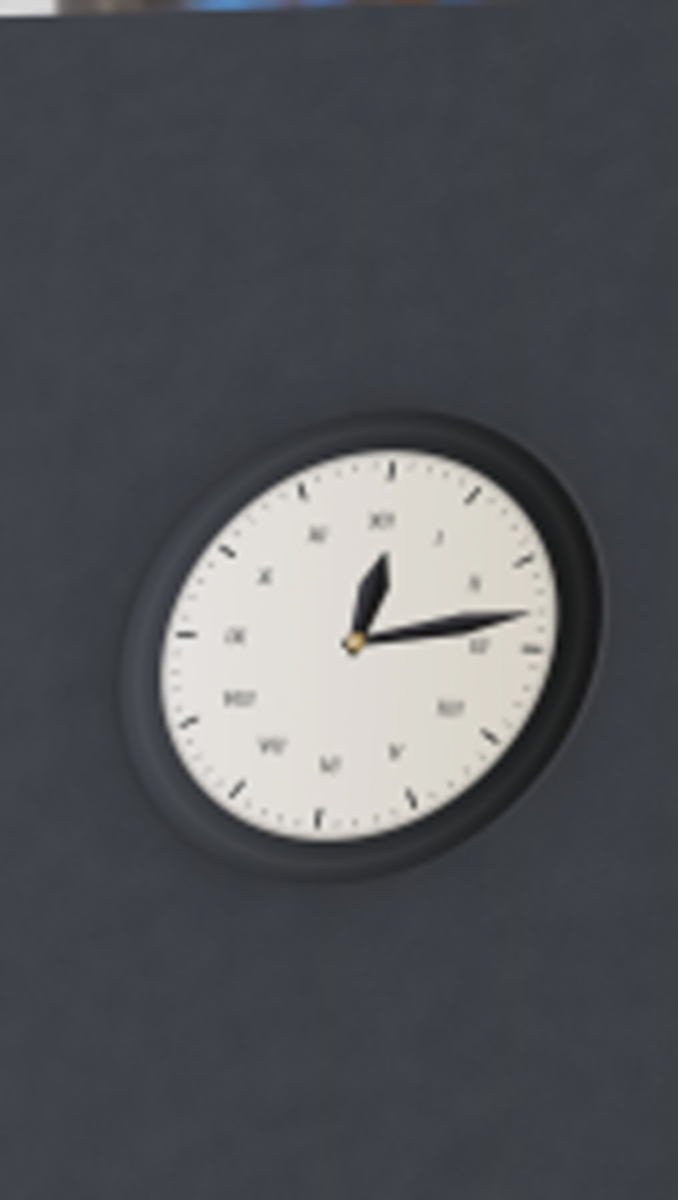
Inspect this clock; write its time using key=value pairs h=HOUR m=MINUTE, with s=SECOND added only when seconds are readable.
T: h=12 m=13
